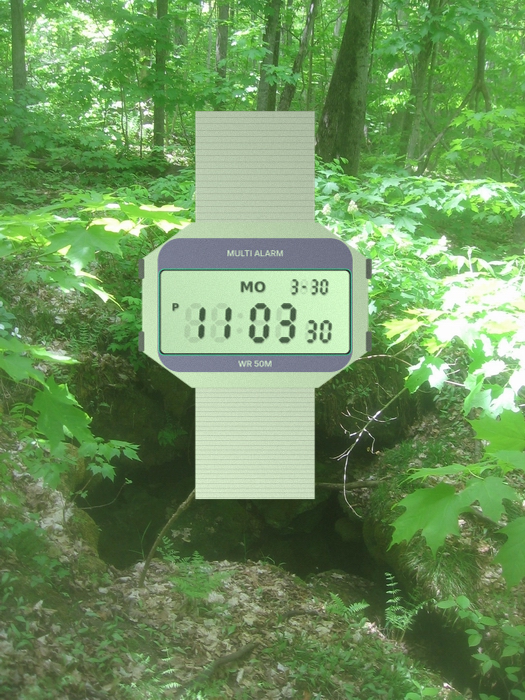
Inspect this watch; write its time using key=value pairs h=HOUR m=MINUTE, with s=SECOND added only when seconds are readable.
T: h=11 m=3 s=30
